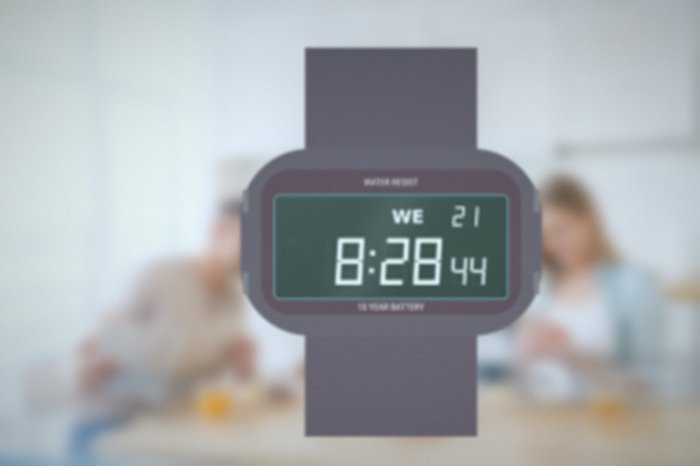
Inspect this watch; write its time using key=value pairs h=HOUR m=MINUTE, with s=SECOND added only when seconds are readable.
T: h=8 m=28 s=44
